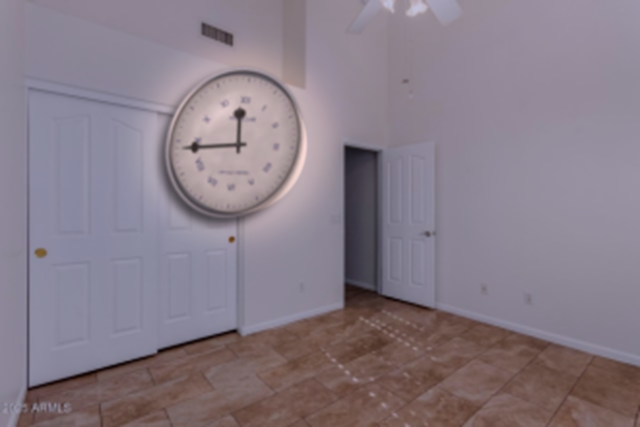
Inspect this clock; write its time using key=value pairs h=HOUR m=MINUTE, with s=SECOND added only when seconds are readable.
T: h=11 m=44
